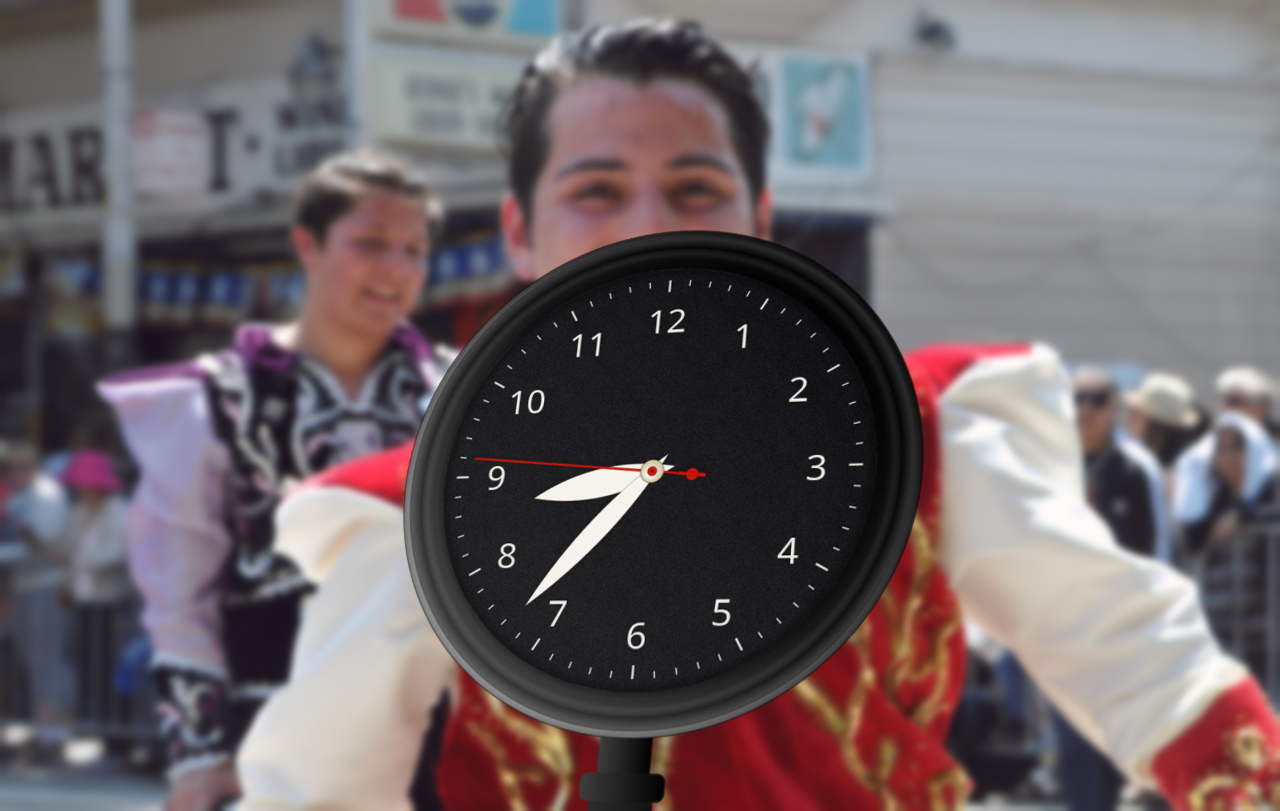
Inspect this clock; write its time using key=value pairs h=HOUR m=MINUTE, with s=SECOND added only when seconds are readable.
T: h=8 m=36 s=46
